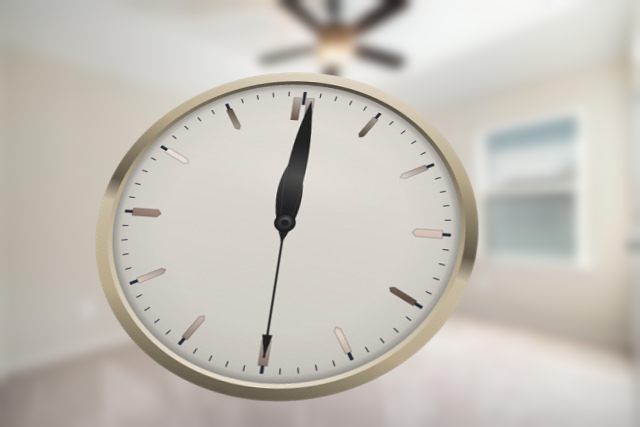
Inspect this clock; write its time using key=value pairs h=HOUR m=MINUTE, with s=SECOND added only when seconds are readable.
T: h=12 m=0 s=30
